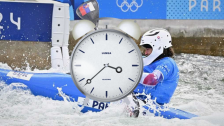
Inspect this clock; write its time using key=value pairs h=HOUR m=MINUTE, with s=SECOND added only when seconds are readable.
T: h=3 m=38
